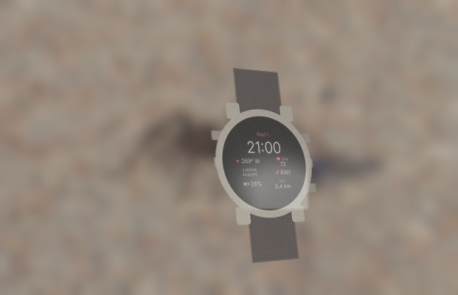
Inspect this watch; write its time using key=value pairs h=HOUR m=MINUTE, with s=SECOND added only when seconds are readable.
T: h=21 m=0
